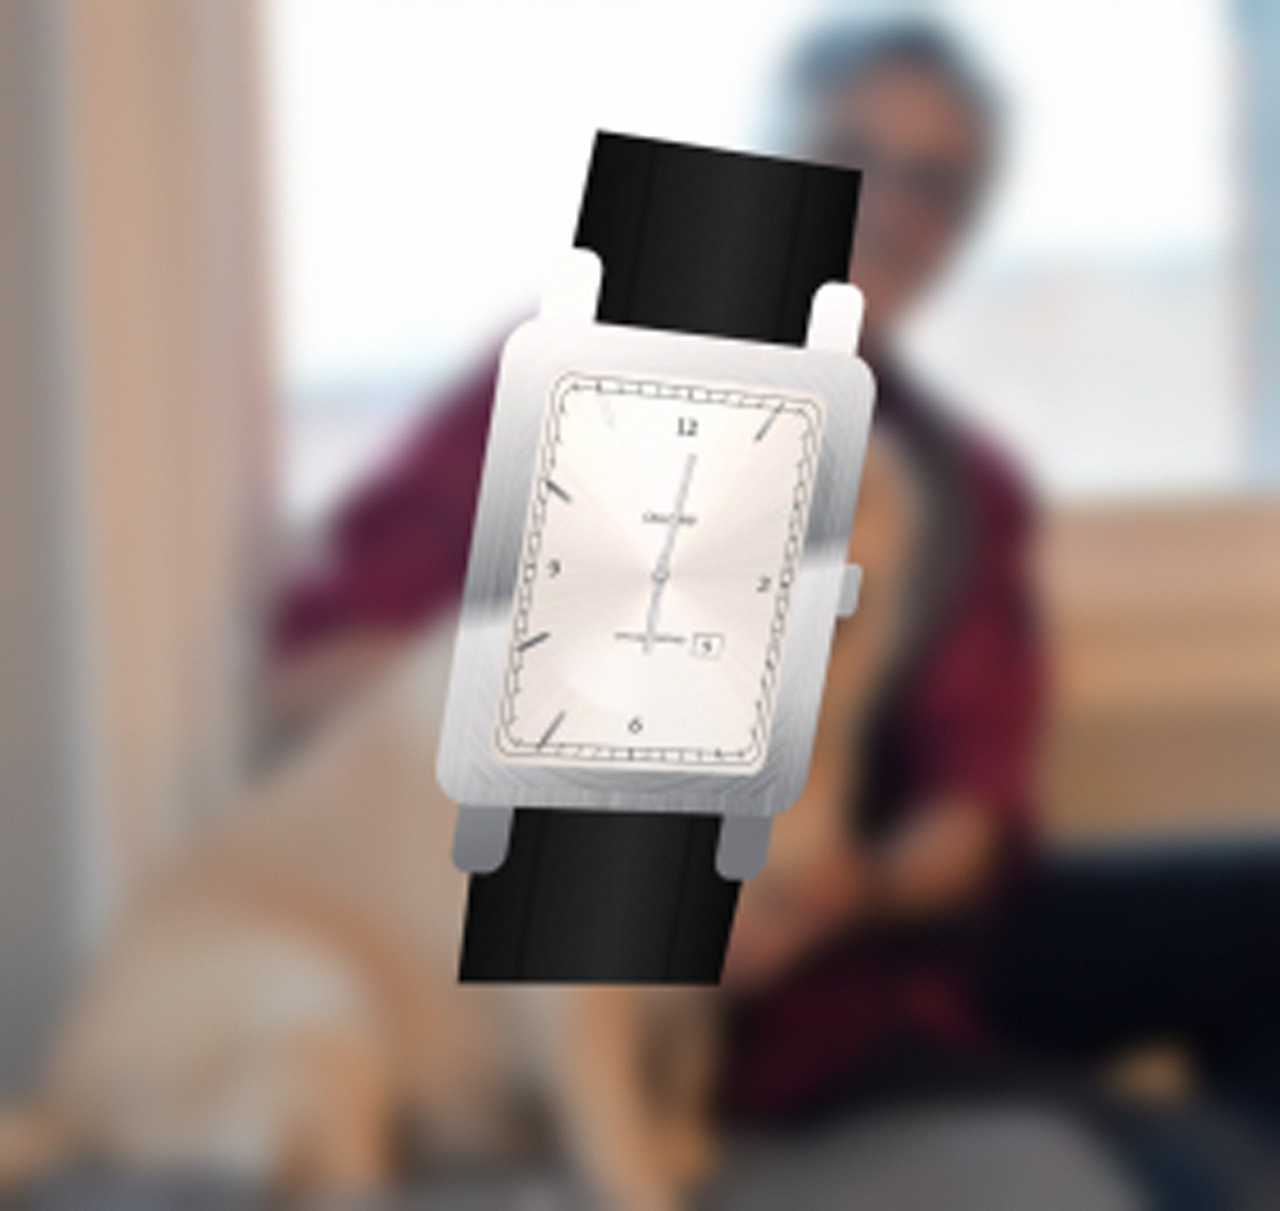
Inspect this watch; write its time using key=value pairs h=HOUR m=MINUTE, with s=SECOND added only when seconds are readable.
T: h=6 m=1
